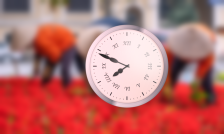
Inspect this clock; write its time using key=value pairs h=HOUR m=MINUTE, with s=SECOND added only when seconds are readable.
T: h=7 m=49
